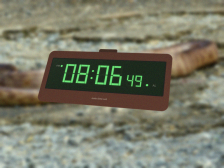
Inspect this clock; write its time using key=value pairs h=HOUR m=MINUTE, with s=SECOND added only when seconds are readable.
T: h=8 m=6 s=49
